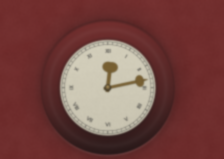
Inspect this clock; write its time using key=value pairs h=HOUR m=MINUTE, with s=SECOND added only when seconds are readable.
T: h=12 m=13
